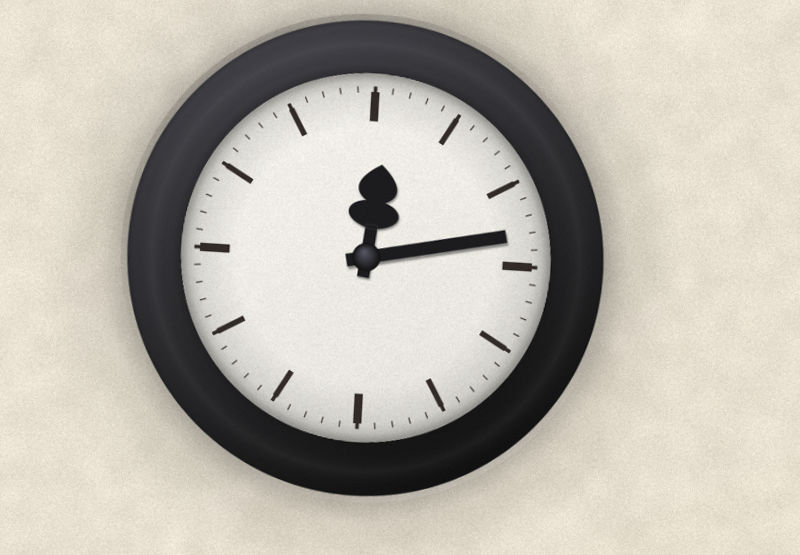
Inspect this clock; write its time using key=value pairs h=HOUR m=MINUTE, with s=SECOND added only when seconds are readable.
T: h=12 m=13
